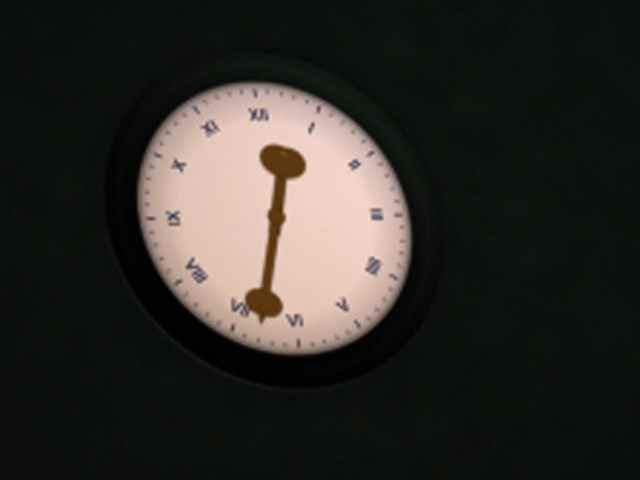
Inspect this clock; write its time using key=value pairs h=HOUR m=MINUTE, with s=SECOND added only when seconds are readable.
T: h=12 m=33
